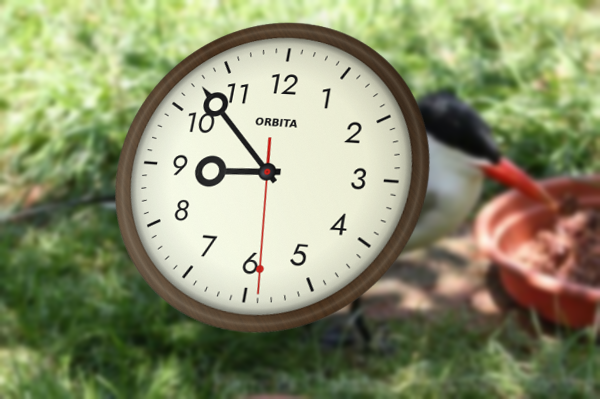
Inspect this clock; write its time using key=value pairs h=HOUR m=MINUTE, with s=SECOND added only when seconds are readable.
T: h=8 m=52 s=29
